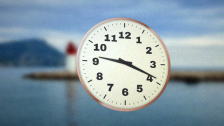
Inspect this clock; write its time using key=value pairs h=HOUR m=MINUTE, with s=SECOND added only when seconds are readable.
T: h=9 m=19
